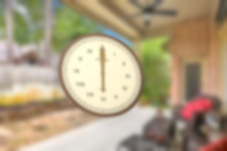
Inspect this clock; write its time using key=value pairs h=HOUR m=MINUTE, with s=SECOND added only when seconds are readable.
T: h=6 m=0
